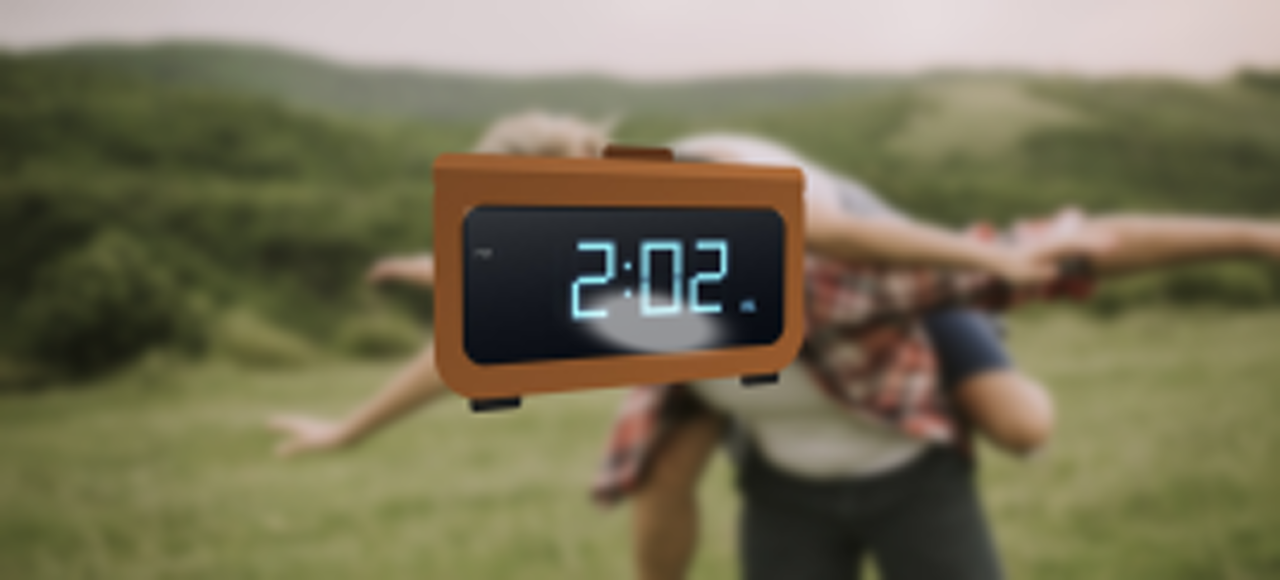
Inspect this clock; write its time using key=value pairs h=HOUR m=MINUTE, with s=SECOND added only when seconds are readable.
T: h=2 m=2
